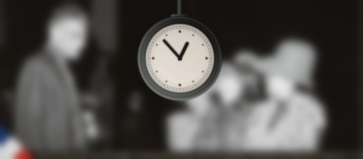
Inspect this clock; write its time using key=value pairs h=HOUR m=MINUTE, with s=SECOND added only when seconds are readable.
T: h=12 m=53
